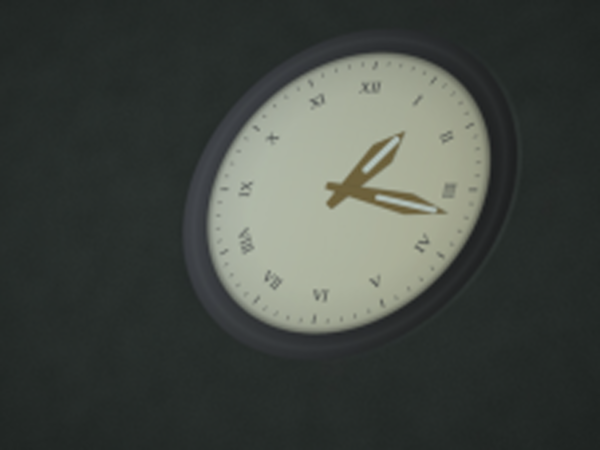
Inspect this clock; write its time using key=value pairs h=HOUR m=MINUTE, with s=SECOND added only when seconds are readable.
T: h=1 m=17
